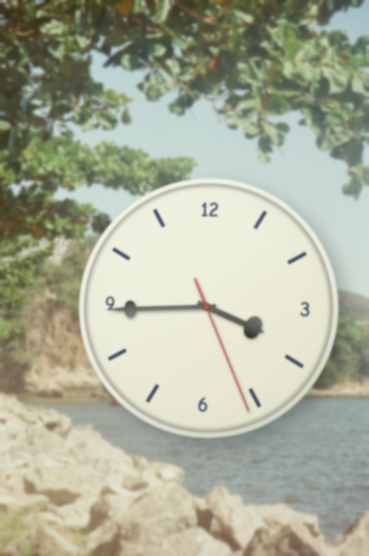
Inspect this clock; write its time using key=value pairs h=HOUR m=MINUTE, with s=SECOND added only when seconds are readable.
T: h=3 m=44 s=26
